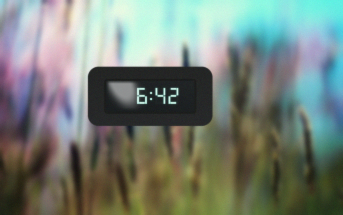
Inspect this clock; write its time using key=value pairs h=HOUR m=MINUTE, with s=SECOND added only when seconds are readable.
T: h=6 m=42
